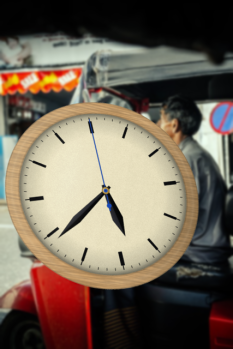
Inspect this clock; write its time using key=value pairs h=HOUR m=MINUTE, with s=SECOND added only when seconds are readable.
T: h=5 m=39 s=0
